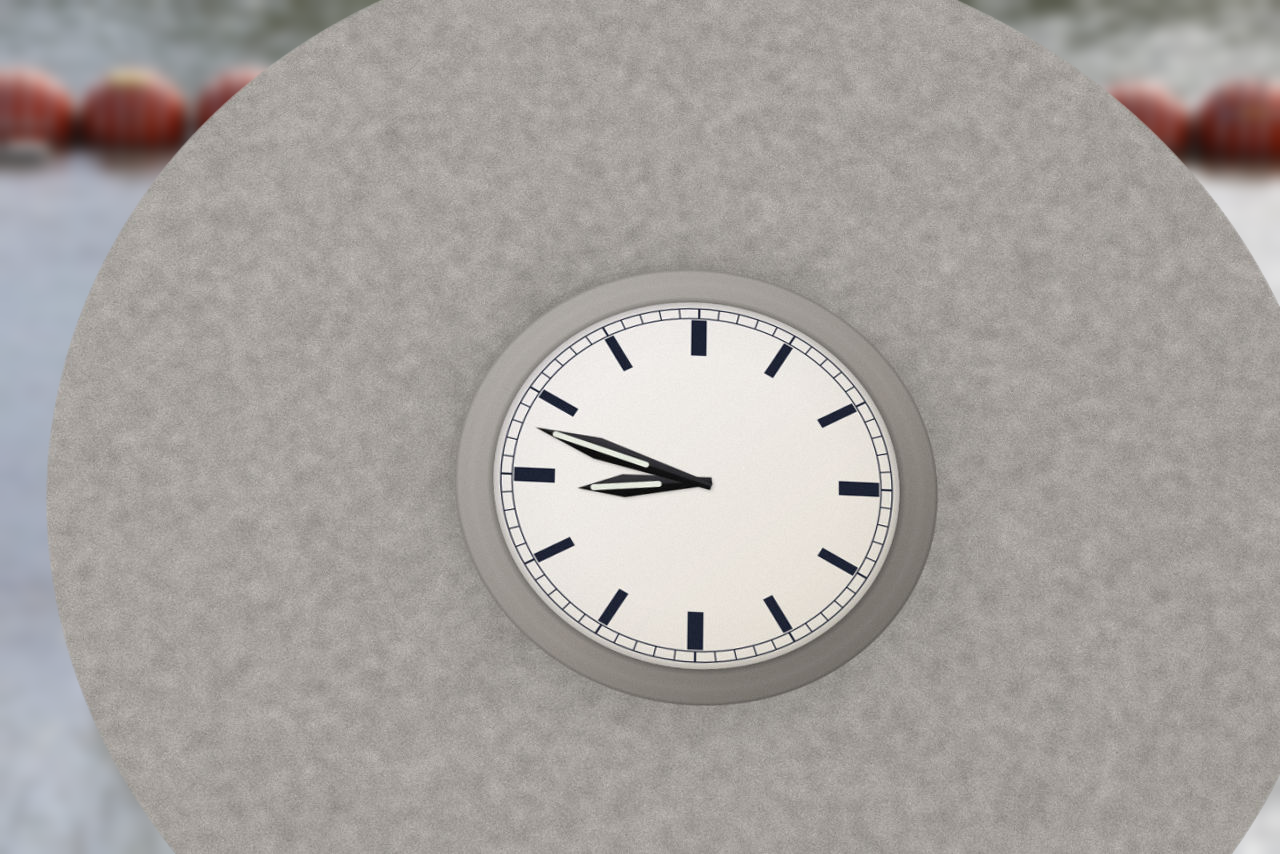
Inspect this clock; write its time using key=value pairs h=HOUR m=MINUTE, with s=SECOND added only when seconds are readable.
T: h=8 m=48
